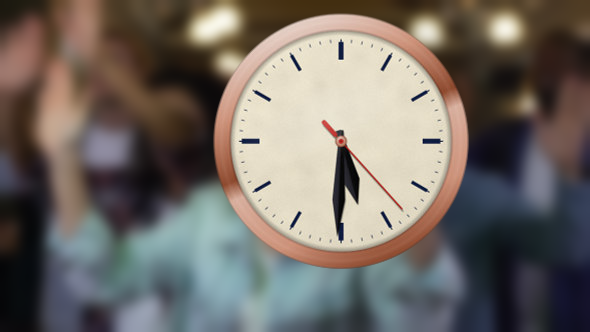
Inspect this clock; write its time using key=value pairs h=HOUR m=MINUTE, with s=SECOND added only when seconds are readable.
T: h=5 m=30 s=23
